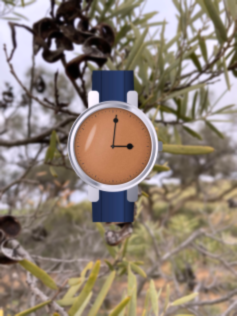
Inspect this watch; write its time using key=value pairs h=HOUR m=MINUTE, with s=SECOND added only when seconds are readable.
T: h=3 m=1
